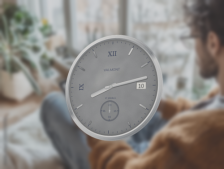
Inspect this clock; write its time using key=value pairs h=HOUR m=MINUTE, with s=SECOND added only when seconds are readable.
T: h=8 m=13
